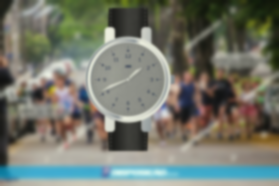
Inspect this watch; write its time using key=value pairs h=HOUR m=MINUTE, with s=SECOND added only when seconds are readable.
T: h=1 m=41
